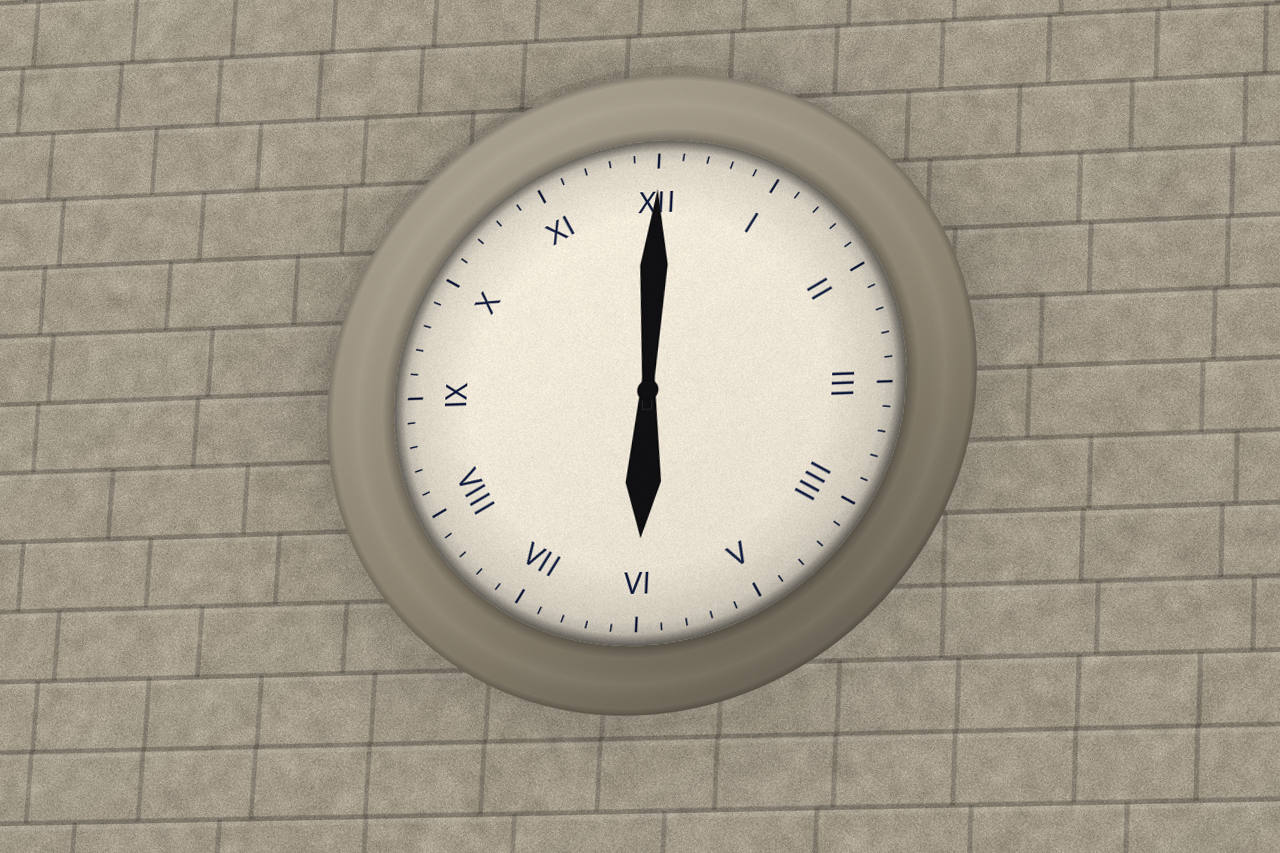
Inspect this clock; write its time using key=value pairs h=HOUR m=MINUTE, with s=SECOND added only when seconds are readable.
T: h=6 m=0
